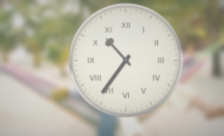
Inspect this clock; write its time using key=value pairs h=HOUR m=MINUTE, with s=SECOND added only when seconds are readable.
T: h=10 m=36
